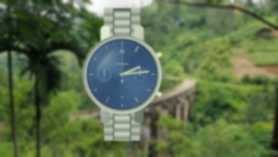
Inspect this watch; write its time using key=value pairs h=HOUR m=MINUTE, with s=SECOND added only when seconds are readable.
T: h=2 m=14
